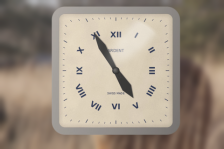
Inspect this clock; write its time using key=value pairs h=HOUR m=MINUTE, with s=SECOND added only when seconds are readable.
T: h=4 m=55
